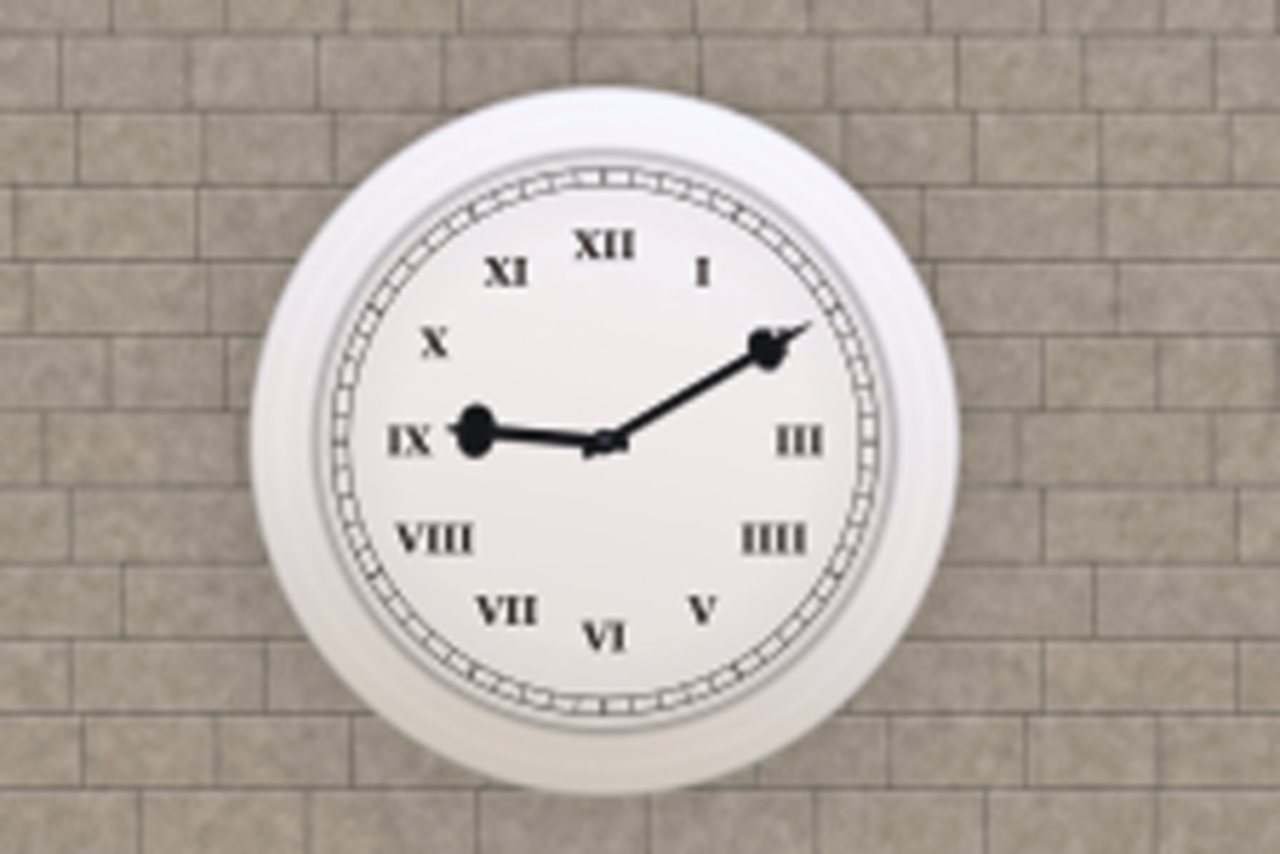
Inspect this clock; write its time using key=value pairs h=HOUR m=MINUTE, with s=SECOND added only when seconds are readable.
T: h=9 m=10
